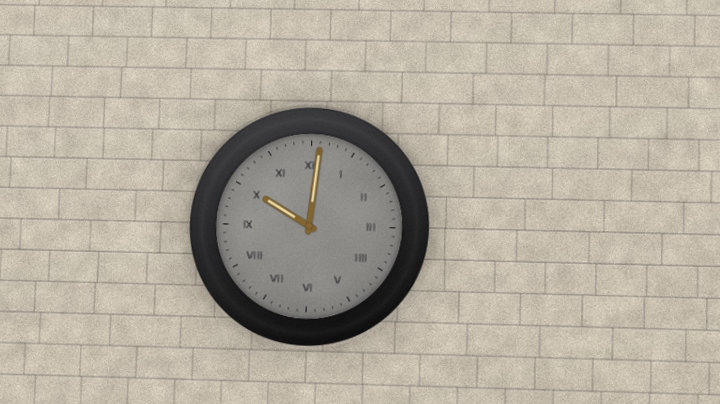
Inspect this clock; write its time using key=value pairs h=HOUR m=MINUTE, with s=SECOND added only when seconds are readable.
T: h=10 m=1
